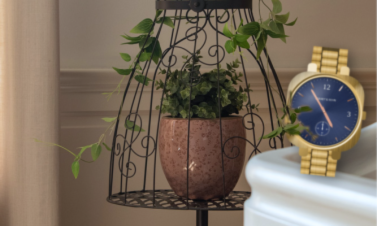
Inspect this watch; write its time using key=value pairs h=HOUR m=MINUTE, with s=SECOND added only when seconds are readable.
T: h=4 m=54
